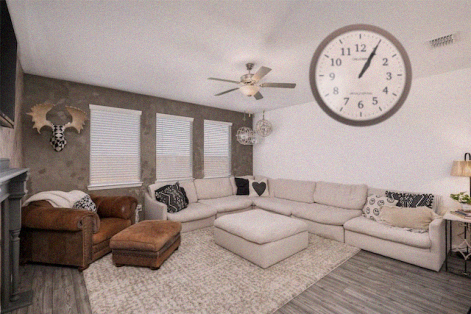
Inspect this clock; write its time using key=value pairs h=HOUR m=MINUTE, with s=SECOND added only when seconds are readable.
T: h=1 m=5
